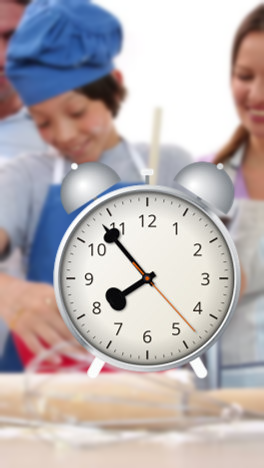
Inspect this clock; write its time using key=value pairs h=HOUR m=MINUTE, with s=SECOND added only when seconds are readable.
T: h=7 m=53 s=23
